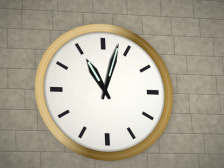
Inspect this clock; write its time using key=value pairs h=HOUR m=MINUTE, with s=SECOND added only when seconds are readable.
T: h=11 m=3
